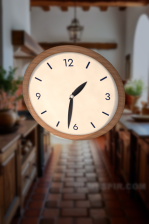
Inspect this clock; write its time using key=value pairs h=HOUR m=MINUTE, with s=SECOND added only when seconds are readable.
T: h=1 m=32
